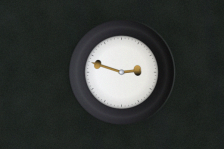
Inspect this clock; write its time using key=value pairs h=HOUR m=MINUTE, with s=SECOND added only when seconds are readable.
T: h=2 m=48
